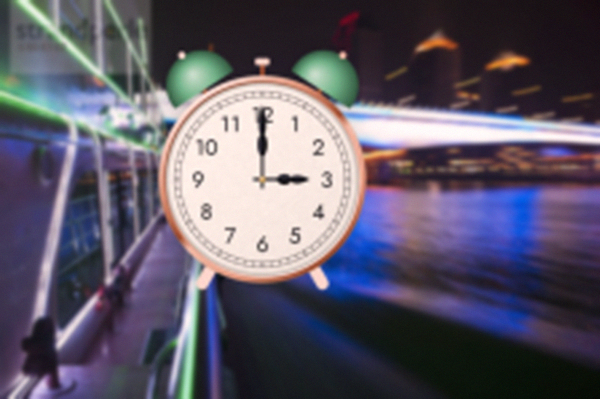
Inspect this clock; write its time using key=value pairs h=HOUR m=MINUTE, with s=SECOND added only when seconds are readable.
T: h=3 m=0
